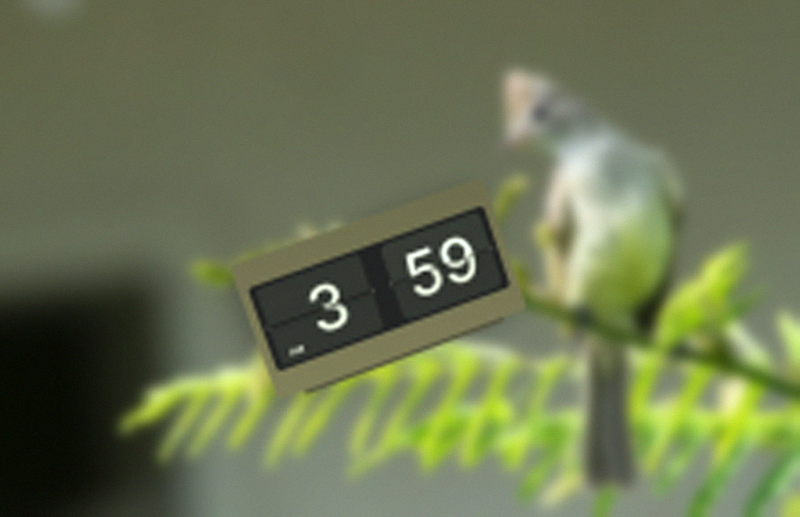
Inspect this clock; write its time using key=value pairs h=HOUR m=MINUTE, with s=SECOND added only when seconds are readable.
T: h=3 m=59
